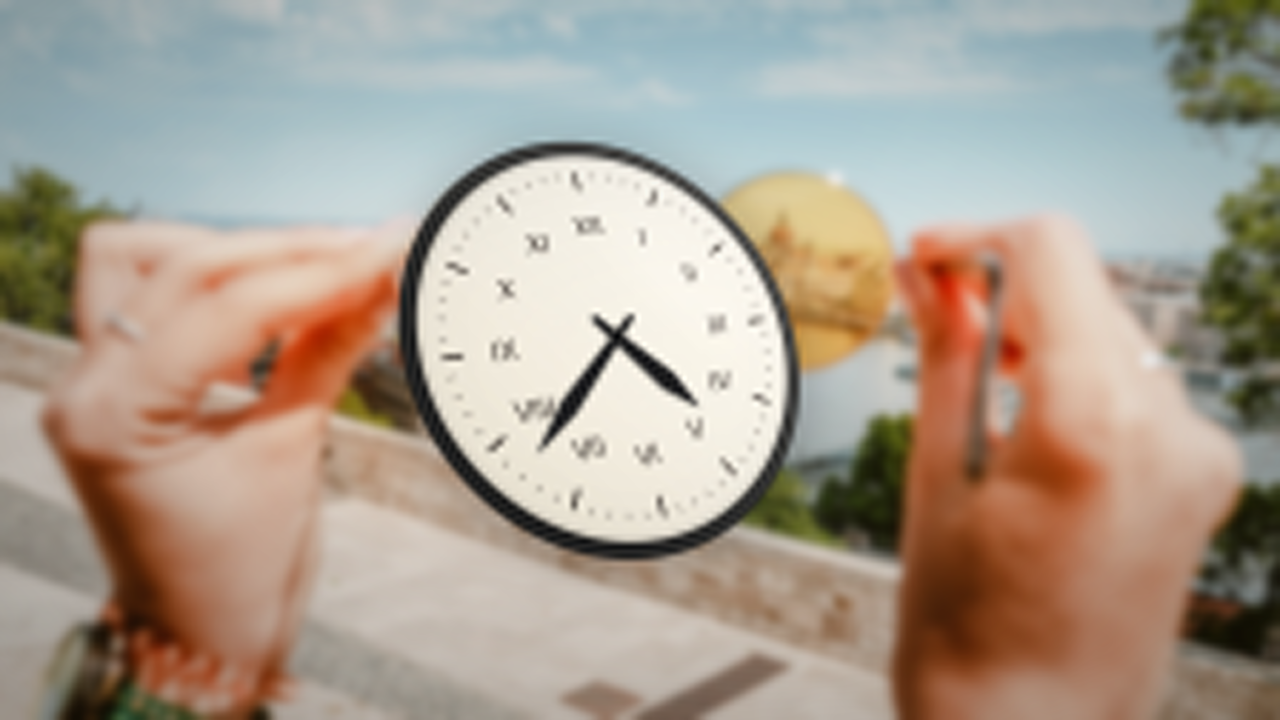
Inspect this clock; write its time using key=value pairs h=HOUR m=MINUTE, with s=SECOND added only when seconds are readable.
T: h=4 m=38
